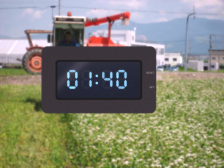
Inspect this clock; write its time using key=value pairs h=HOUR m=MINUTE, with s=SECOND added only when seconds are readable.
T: h=1 m=40
